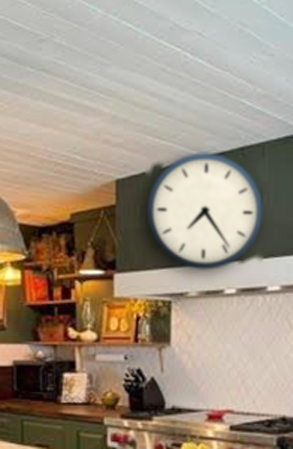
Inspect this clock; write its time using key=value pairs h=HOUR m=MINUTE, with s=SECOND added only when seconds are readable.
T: h=7 m=24
